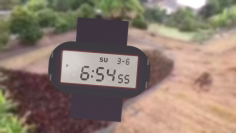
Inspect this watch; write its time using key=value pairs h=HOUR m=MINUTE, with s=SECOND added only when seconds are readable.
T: h=6 m=54 s=55
